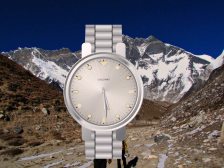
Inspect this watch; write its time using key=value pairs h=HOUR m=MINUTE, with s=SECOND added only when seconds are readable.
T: h=5 m=29
